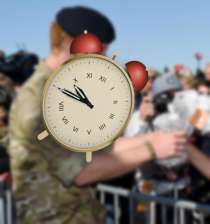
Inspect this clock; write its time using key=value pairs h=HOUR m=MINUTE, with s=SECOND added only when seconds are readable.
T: h=9 m=45
